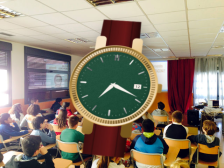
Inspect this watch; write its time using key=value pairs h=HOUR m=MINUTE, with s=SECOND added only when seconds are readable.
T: h=7 m=19
